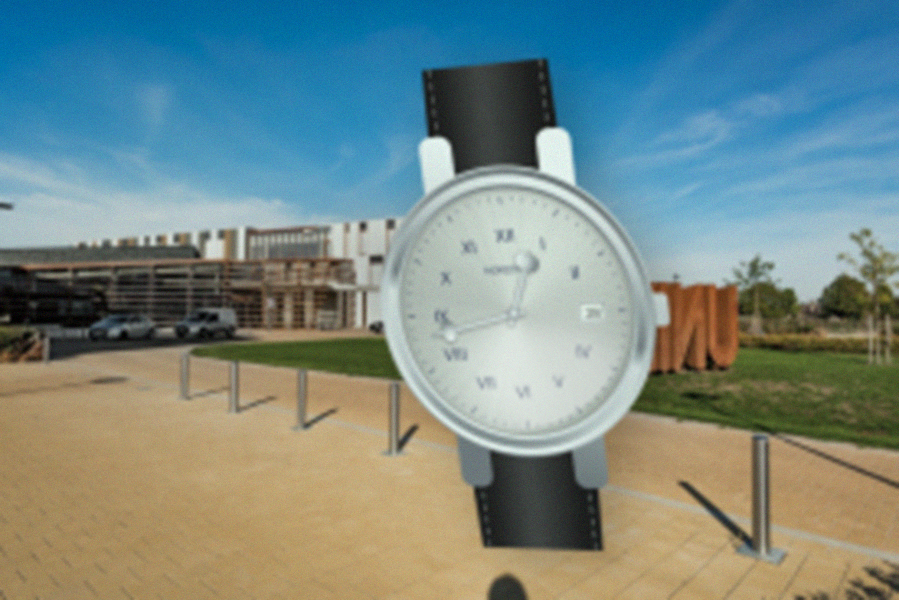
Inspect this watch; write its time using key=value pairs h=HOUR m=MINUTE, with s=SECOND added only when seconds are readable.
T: h=12 m=43
